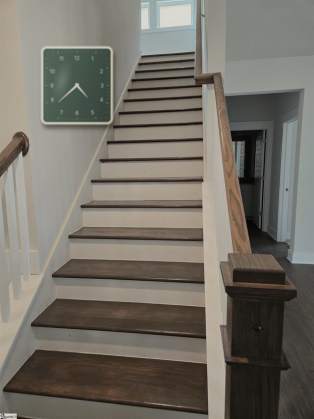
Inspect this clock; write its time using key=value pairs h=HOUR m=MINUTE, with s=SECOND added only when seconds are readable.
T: h=4 m=38
